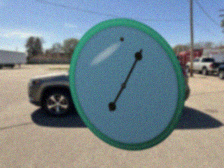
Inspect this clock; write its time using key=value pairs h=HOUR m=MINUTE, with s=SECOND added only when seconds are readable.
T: h=7 m=5
